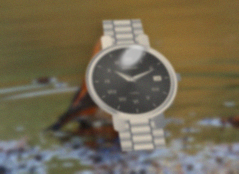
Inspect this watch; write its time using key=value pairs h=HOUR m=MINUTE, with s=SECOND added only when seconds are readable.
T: h=10 m=11
